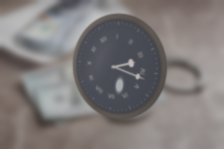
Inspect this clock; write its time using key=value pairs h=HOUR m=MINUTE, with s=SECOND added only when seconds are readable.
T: h=3 m=22
